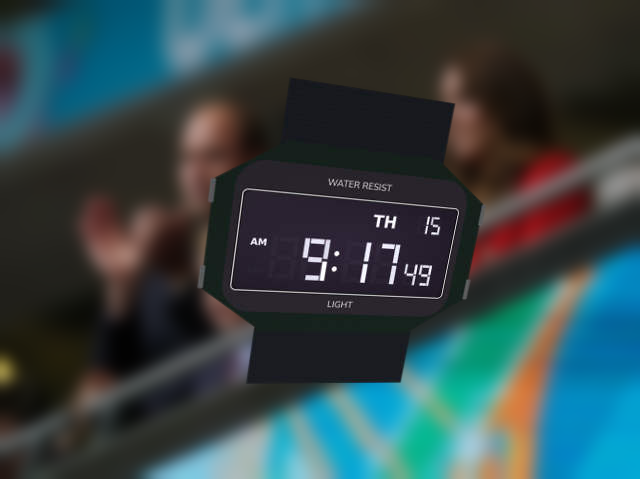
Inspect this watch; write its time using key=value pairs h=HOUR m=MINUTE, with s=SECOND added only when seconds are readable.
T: h=9 m=17 s=49
